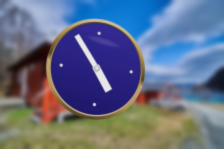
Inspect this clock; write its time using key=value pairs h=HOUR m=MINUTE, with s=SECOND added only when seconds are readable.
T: h=4 m=54
